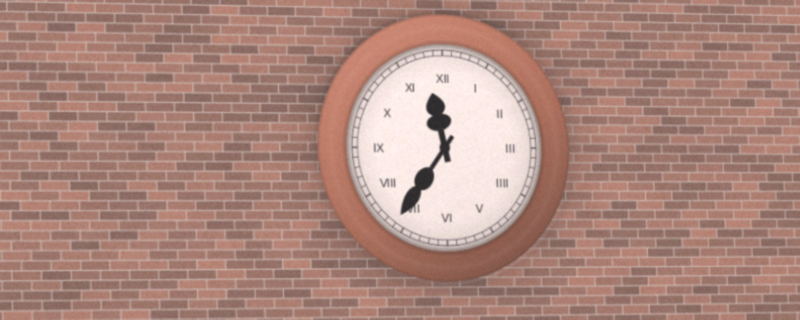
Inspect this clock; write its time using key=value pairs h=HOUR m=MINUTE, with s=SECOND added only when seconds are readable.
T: h=11 m=36
